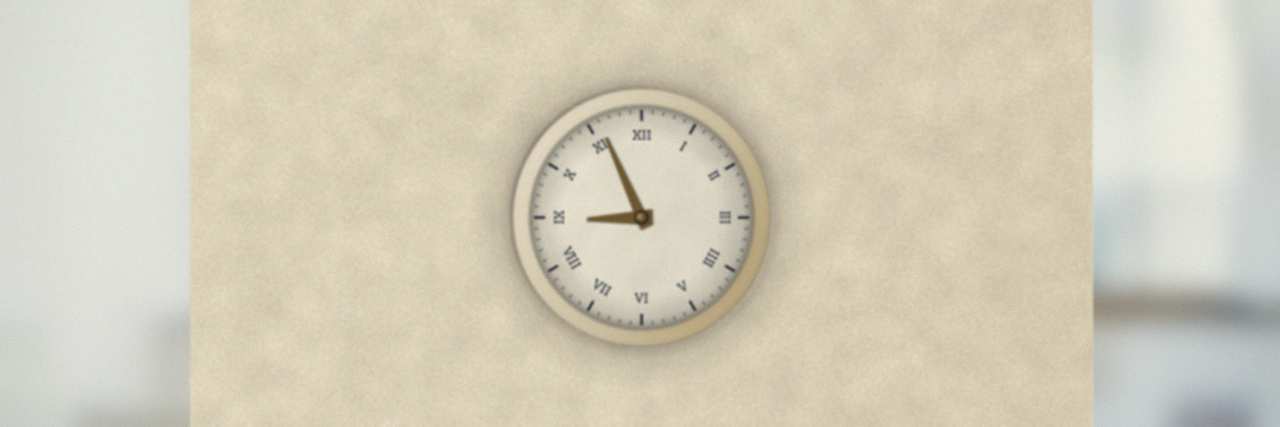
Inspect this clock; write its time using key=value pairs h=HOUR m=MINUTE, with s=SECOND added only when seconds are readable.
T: h=8 m=56
